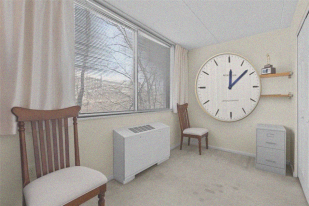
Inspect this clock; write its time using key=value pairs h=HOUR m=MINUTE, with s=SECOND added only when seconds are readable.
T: h=12 m=8
